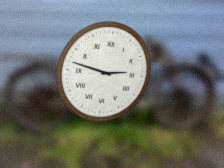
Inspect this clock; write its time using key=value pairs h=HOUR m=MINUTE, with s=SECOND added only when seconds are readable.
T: h=2 m=47
